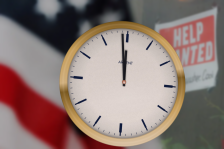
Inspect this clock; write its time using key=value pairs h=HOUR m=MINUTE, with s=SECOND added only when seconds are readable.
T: h=11 m=59
